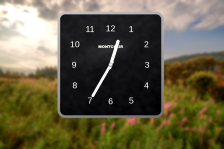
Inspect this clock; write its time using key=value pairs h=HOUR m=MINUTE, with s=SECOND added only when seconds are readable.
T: h=12 m=35
